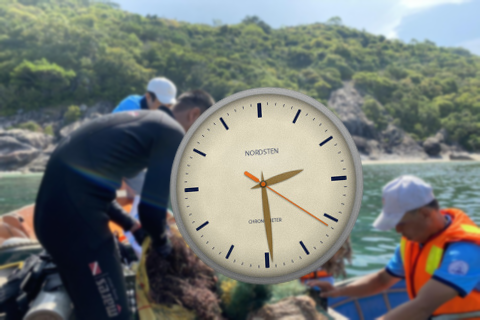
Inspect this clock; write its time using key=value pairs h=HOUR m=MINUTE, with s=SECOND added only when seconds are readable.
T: h=2 m=29 s=21
